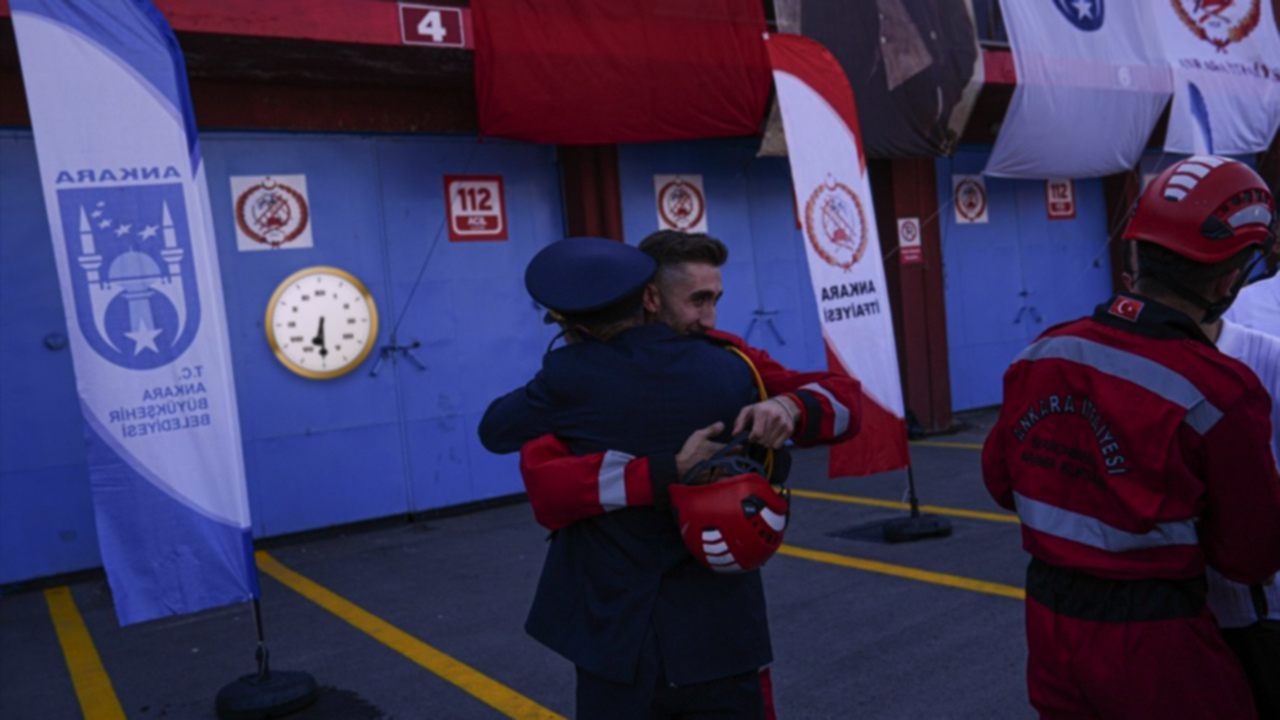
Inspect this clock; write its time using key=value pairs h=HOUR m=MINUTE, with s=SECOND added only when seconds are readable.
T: h=6 m=30
